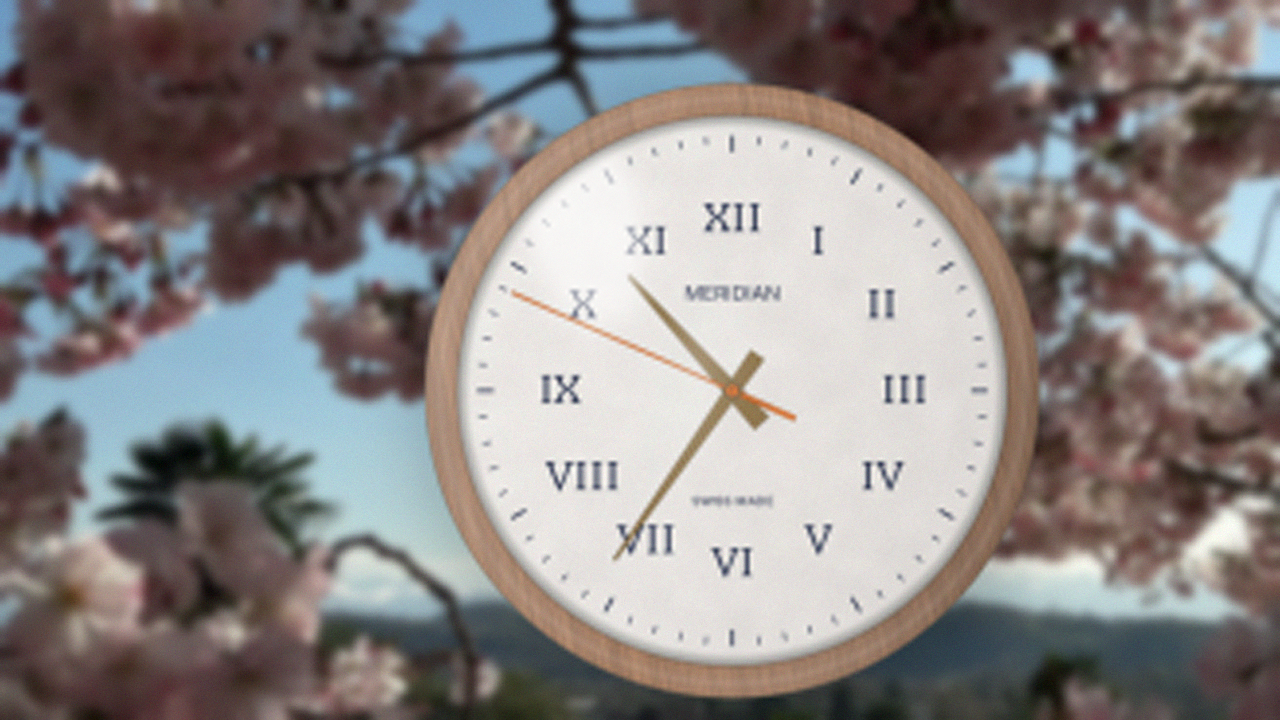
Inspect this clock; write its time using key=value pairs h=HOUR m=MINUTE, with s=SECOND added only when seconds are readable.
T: h=10 m=35 s=49
